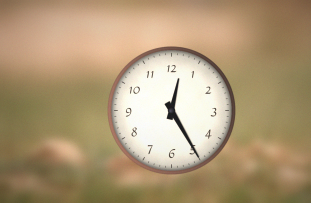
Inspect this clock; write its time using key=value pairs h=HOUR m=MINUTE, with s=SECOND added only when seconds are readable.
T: h=12 m=25
